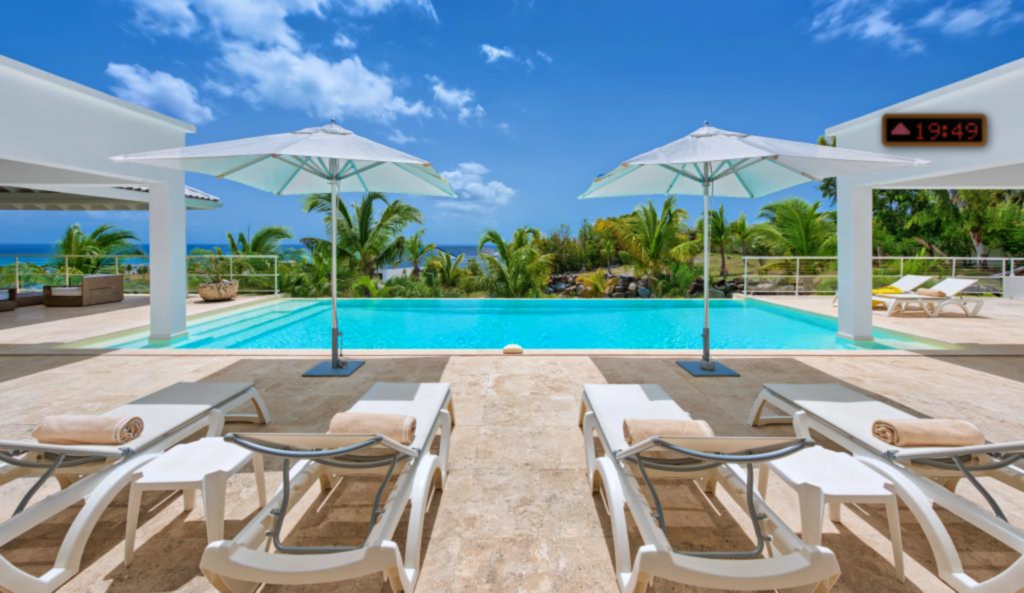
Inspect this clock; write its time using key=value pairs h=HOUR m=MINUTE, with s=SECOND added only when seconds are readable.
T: h=19 m=49
